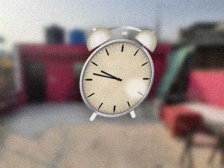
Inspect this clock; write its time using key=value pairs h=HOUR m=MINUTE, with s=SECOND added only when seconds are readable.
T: h=9 m=47
